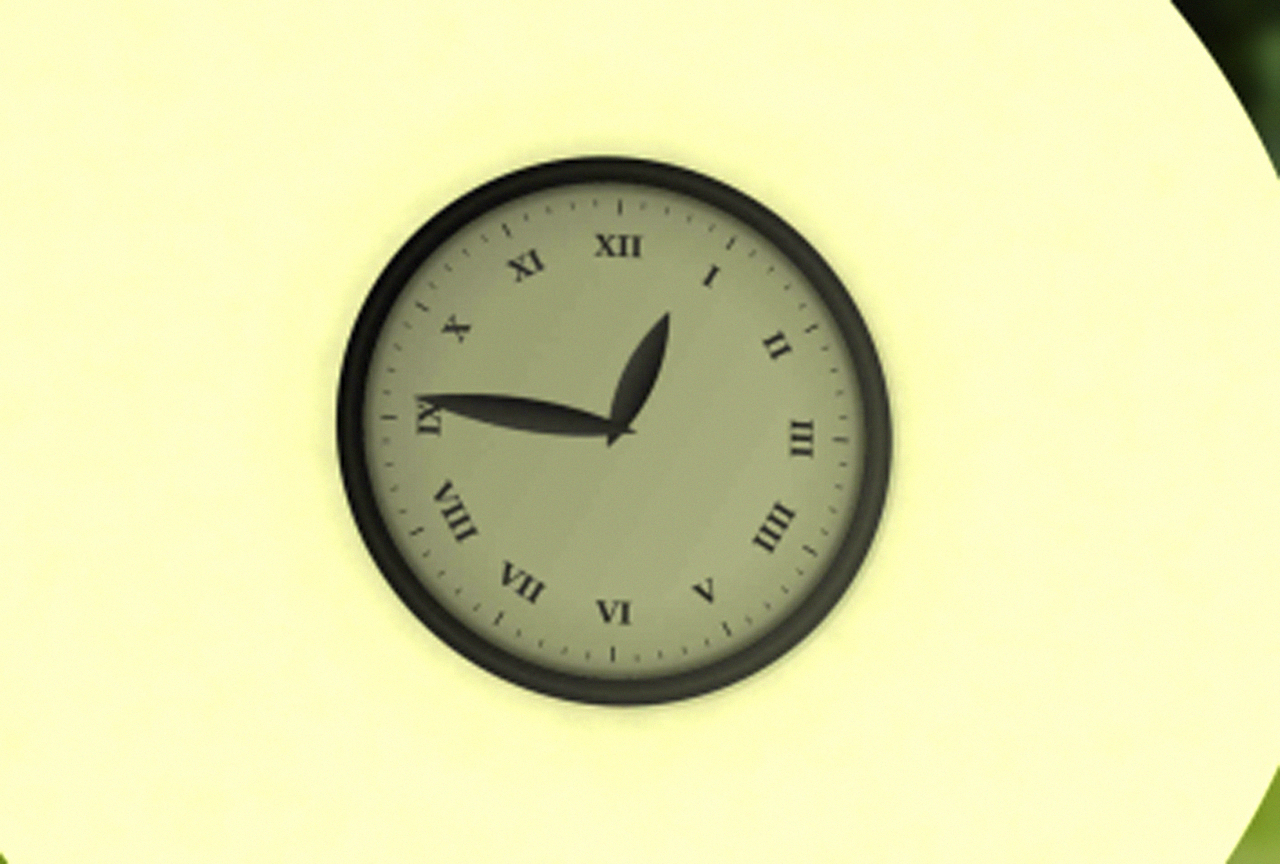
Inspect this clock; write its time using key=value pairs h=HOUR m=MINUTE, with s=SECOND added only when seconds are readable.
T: h=12 m=46
